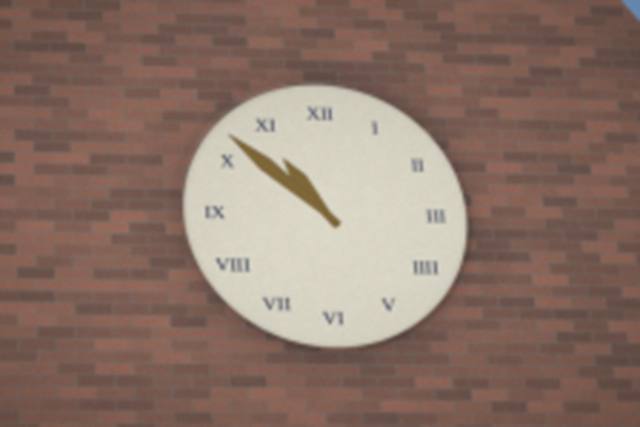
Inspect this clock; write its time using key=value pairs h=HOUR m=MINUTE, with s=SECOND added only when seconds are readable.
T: h=10 m=52
